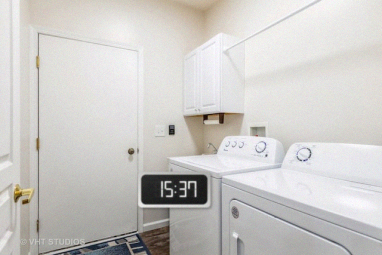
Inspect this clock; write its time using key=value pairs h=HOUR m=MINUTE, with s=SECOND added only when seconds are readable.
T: h=15 m=37
